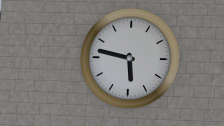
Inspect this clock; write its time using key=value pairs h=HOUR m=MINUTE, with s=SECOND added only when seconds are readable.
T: h=5 m=47
